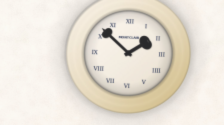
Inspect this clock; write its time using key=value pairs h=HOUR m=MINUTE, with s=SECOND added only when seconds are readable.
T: h=1 m=52
